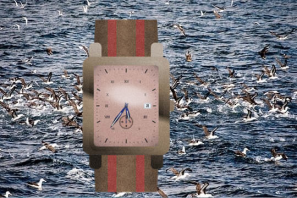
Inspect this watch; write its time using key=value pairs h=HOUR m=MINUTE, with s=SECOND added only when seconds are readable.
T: h=5 m=36
